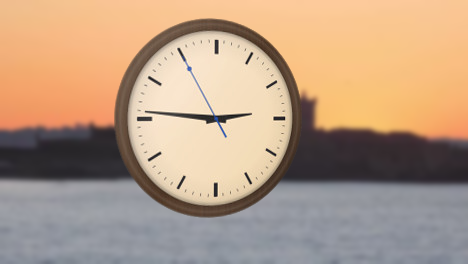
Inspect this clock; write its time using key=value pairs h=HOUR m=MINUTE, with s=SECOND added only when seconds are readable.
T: h=2 m=45 s=55
